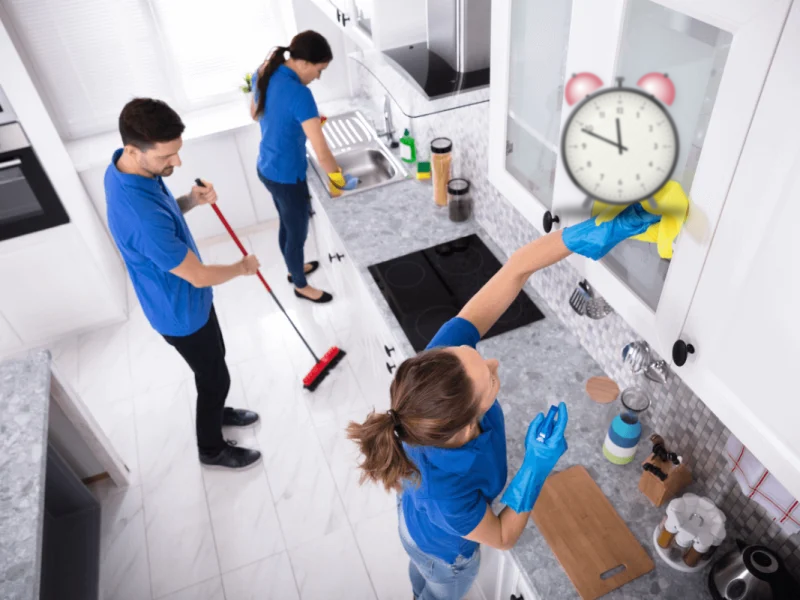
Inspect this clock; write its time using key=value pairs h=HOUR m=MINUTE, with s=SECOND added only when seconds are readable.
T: h=11 m=49
